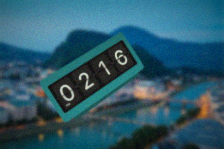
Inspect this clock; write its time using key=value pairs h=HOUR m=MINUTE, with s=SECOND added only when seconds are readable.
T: h=2 m=16
